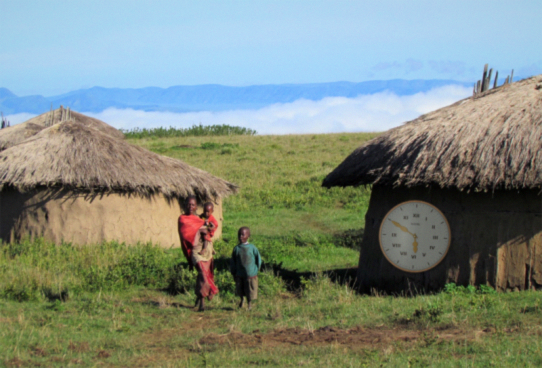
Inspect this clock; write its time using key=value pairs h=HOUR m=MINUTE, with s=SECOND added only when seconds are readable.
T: h=5 m=50
